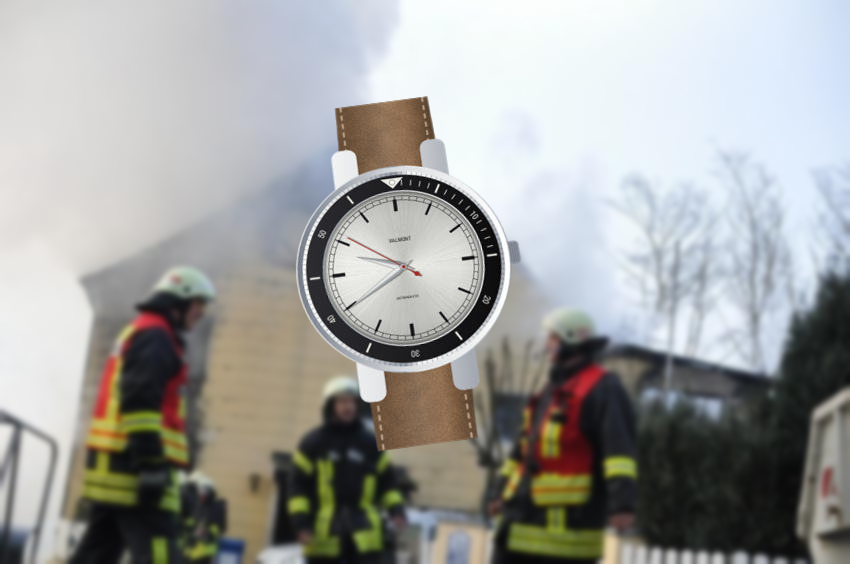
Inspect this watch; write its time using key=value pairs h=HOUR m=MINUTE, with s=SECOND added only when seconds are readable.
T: h=9 m=39 s=51
